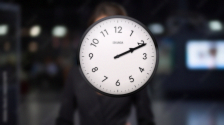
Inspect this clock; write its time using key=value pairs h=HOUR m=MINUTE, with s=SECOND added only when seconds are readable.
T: h=2 m=11
